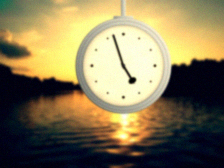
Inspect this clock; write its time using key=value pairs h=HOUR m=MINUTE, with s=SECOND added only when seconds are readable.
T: h=4 m=57
